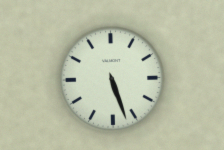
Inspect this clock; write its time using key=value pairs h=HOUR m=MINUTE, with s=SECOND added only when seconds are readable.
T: h=5 m=27
